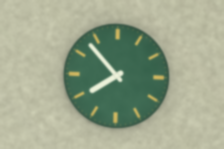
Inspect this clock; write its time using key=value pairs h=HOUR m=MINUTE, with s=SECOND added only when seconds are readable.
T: h=7 m=53
